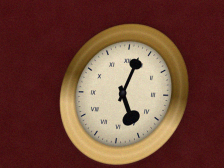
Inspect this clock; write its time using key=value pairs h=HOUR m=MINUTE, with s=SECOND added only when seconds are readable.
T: h=5 m=3
